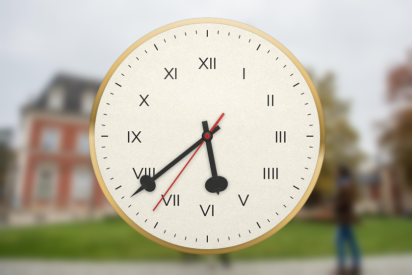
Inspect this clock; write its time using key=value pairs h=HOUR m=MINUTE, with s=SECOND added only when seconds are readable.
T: h=5 m=38 s=36
